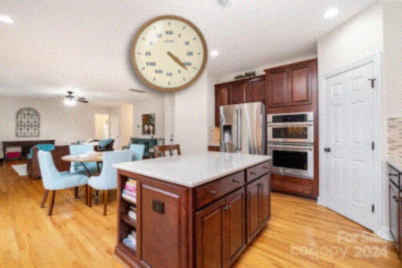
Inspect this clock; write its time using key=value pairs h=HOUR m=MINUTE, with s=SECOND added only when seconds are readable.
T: h=4 m=22
